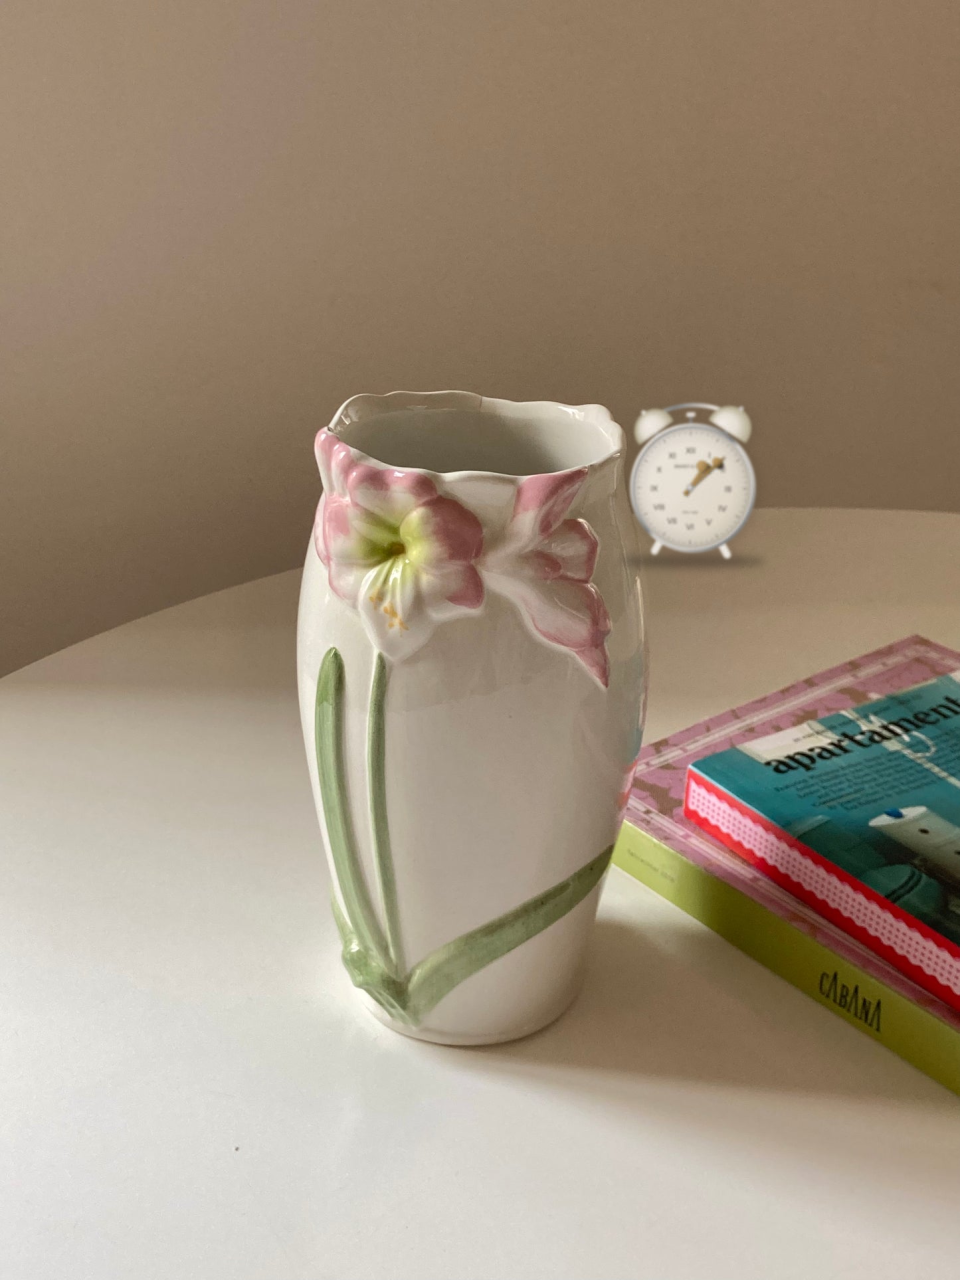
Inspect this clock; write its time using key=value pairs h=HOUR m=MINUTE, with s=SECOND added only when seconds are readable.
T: h=1 m=8
